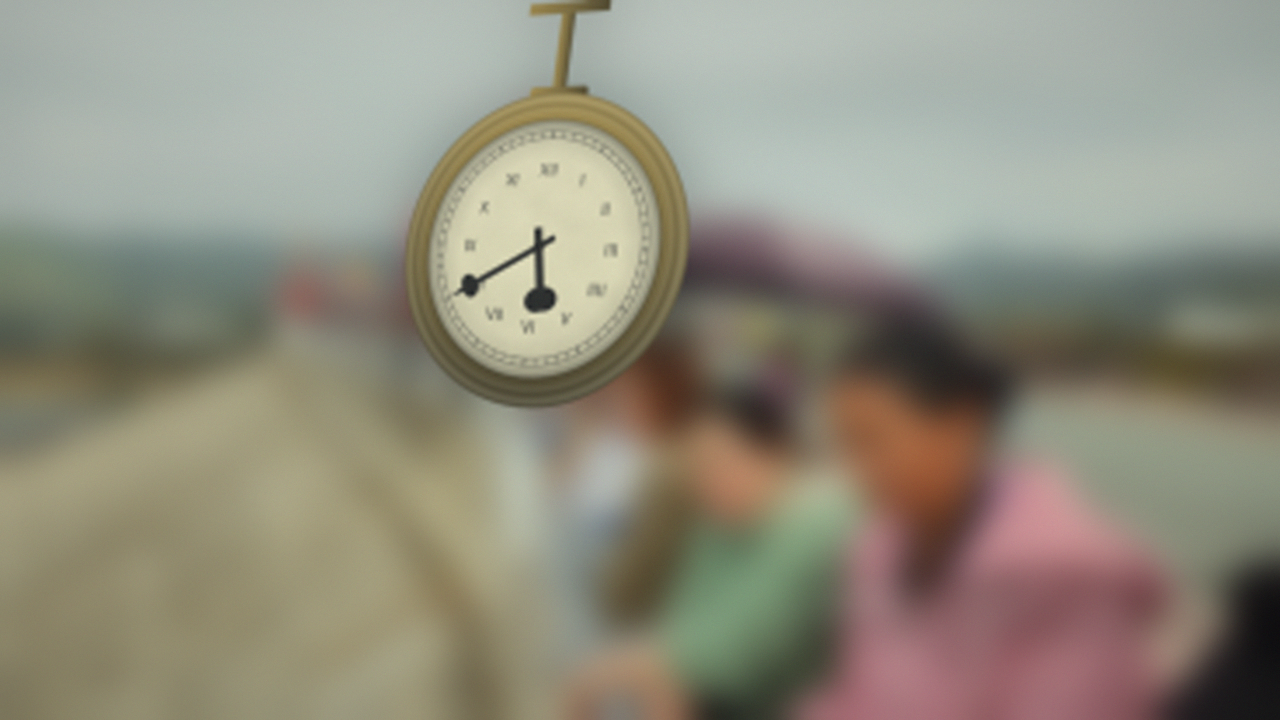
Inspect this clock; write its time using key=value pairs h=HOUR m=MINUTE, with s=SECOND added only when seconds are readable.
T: h=5 m=40
